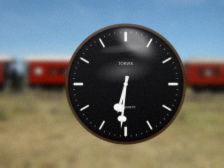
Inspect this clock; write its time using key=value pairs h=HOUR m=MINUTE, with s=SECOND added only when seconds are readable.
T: h=6 m=31
